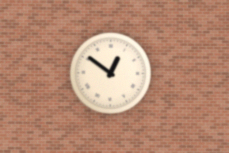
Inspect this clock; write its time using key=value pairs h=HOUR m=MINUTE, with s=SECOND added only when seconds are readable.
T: h=12 m=51
